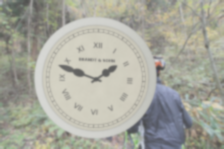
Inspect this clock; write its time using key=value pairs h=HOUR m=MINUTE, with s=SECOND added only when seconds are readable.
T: h=1 m=48
